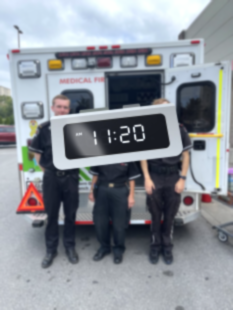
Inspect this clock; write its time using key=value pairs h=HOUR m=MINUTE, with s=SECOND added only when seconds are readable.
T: h=11 m=20
